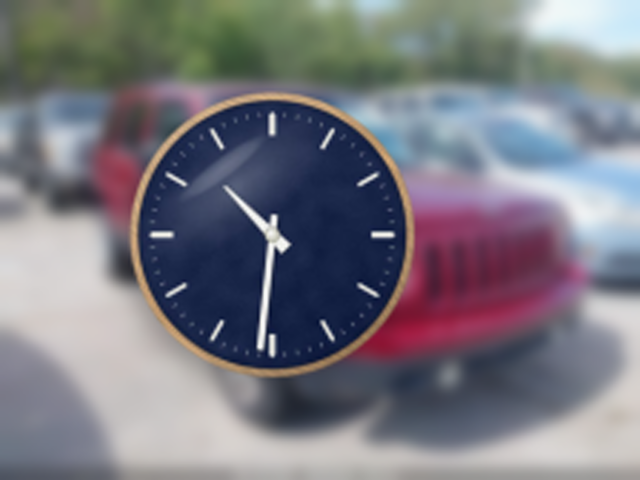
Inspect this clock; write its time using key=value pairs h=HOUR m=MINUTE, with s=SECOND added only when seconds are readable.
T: h=10 m=31
